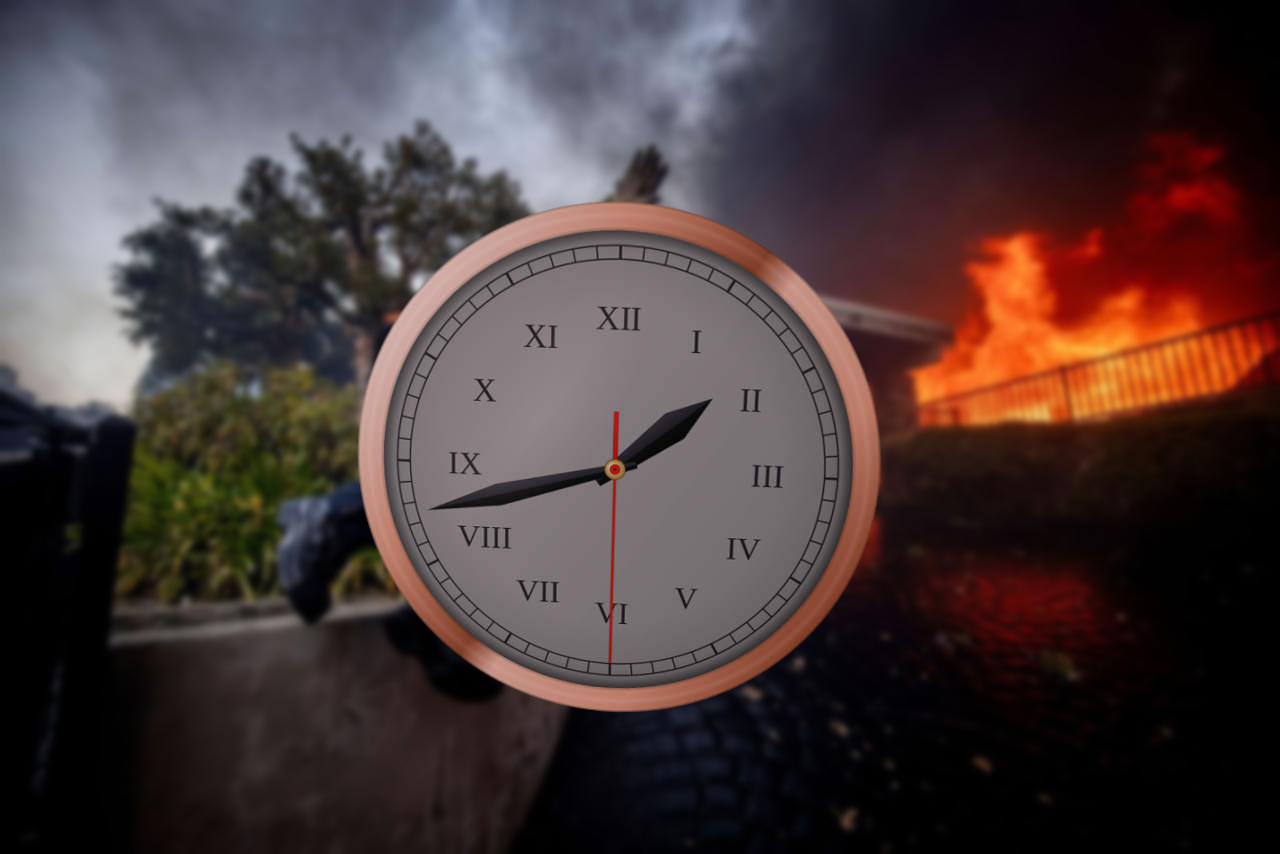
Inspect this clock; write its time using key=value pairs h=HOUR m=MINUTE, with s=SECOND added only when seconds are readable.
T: h=1 m=42 s=30
